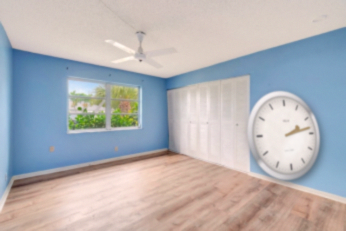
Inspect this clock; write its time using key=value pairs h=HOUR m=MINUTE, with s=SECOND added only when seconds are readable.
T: h=2 m=13
